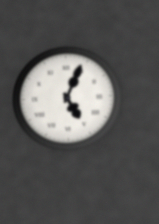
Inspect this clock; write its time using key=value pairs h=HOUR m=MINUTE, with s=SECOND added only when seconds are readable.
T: h=5 m=4
